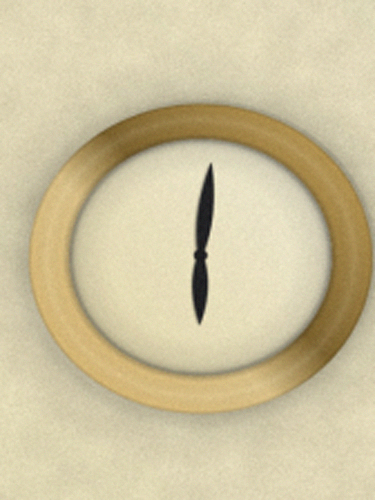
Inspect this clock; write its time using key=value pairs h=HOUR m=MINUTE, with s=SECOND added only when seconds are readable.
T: h=6 m=1
